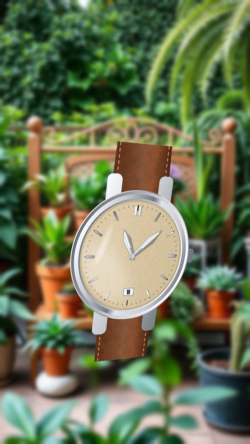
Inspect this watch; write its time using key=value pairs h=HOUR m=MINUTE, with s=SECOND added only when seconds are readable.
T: h=11 m=8
